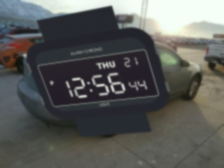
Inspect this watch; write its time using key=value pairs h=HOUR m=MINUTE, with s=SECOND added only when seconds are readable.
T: h=12 m=56 s=44
